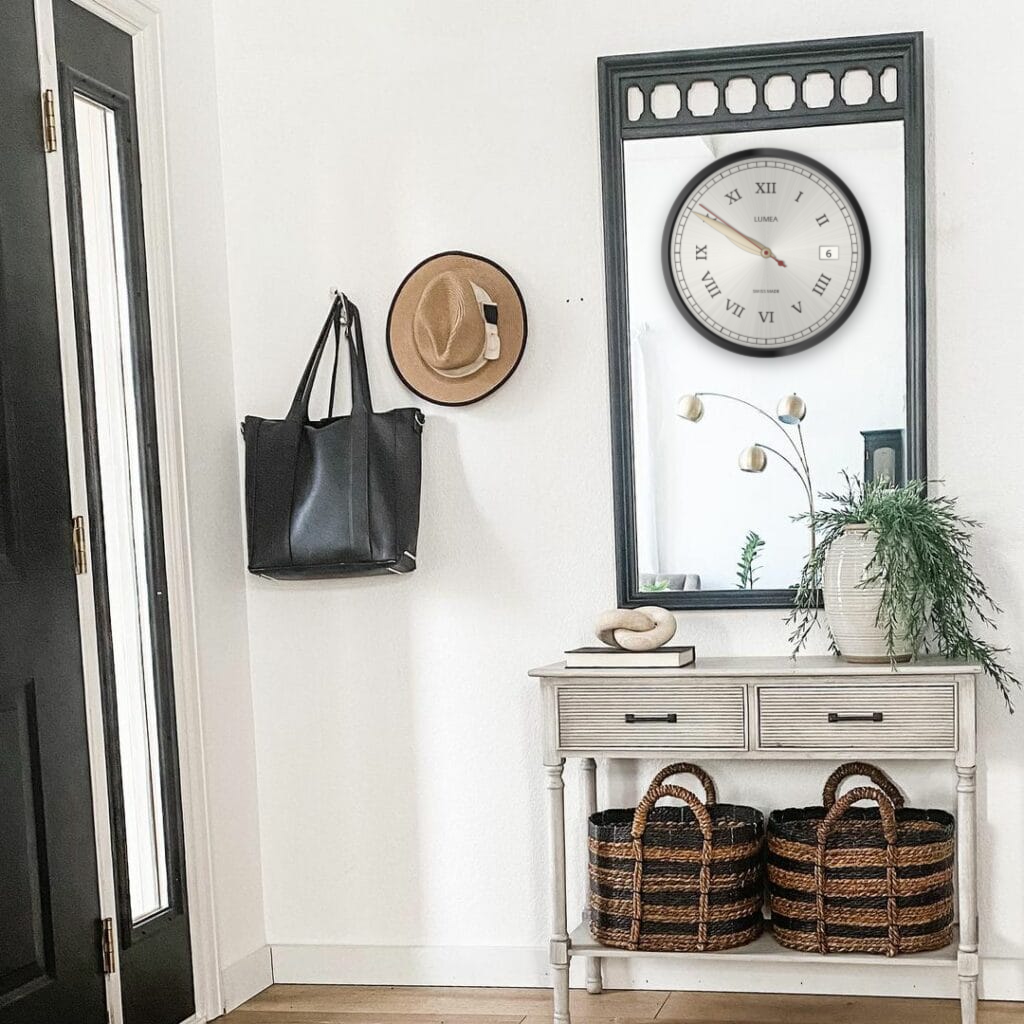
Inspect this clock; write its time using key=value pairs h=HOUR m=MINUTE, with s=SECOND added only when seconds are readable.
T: h=9 m=49 s=51
